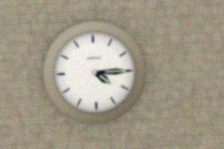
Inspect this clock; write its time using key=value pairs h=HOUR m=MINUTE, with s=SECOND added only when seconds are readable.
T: h=4 m=15
